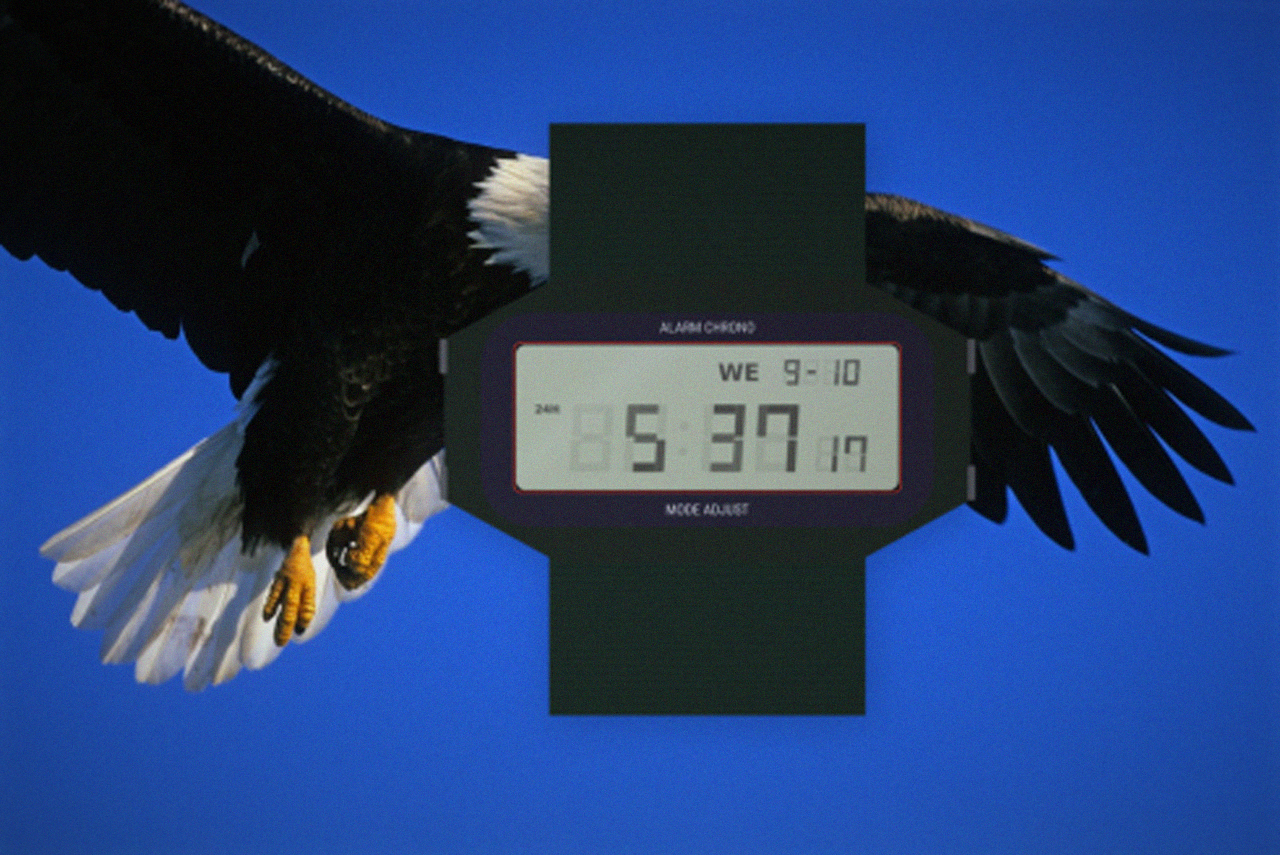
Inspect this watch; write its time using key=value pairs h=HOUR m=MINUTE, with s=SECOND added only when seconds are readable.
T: h=5 m=37 s=17
